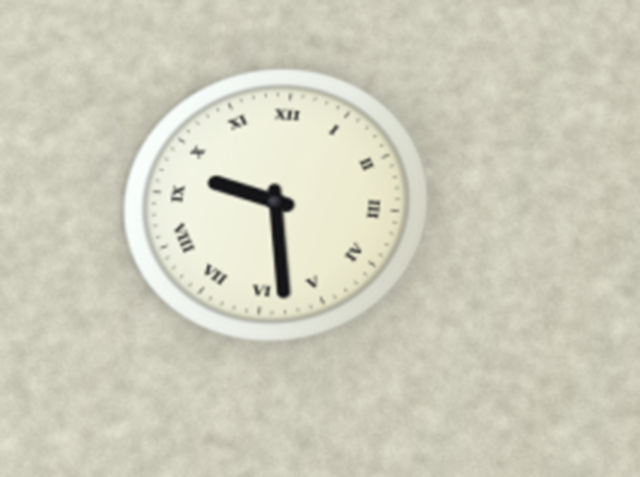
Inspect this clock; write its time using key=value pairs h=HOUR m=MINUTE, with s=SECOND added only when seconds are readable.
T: h=9 m=28
